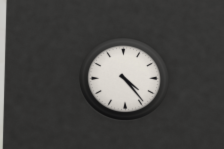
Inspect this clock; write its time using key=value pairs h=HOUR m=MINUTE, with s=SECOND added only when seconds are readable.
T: h=4 m=24
